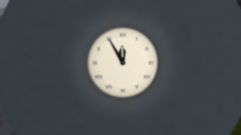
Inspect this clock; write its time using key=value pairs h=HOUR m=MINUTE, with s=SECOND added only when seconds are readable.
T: h=11 m=55
